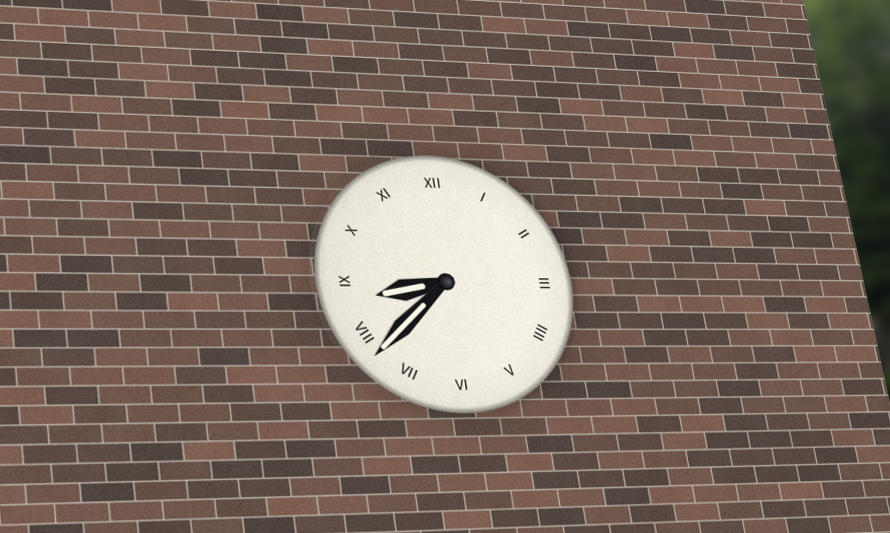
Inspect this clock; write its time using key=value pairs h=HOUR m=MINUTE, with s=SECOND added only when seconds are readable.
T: h=8 m=38
